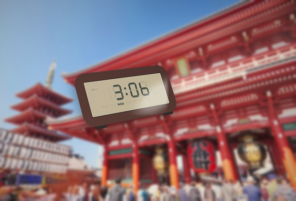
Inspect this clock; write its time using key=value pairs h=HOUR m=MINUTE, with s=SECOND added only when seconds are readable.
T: h=3 m=6
